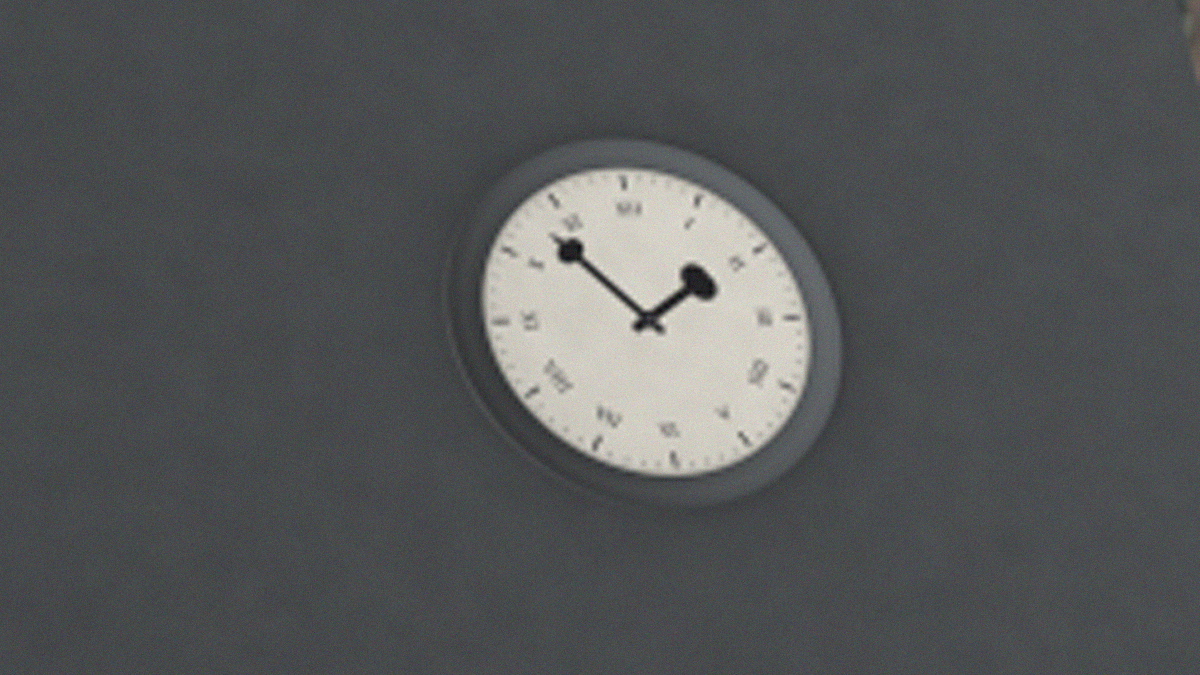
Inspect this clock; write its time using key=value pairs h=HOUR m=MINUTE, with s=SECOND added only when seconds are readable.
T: h=1 m=53
